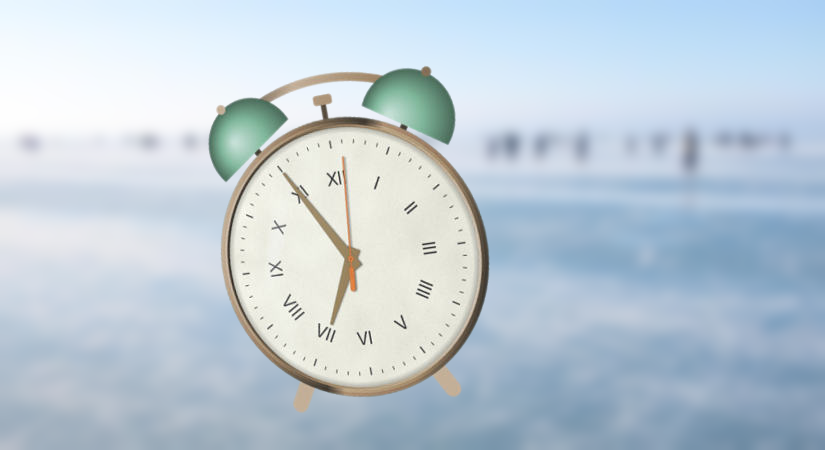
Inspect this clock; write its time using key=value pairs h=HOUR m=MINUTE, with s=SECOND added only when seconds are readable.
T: h=6 m=55 s=1
